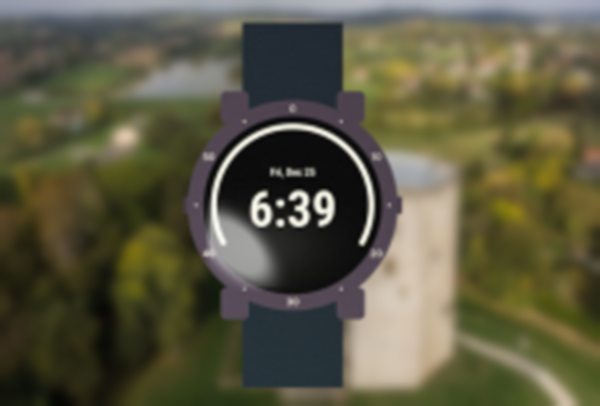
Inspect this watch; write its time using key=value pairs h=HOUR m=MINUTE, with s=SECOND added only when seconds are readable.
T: h=6 m=39
